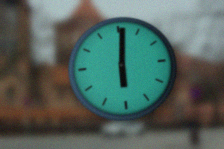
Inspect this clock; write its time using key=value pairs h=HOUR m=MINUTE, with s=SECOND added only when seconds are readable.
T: h=6 m=1
